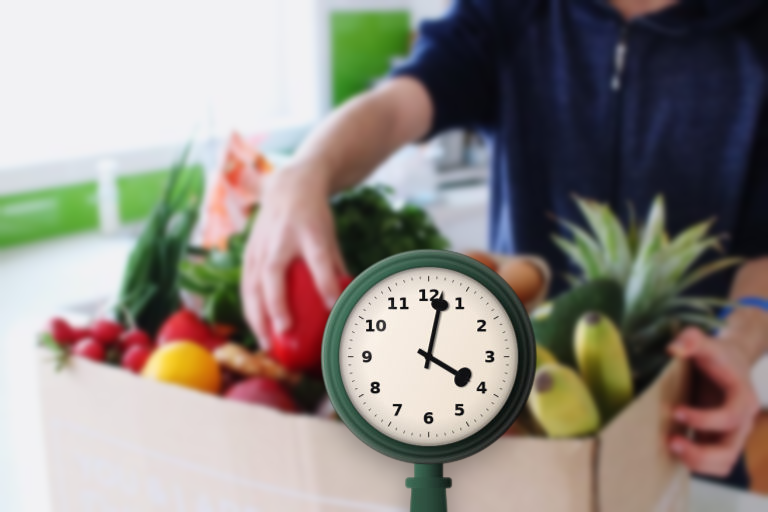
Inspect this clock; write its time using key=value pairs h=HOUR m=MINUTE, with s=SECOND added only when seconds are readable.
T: h=4 m=2
